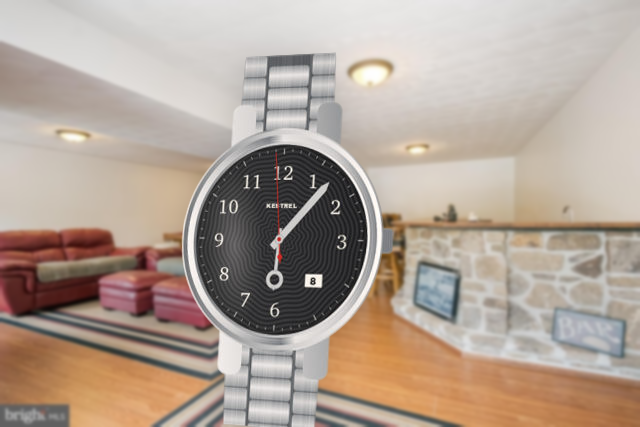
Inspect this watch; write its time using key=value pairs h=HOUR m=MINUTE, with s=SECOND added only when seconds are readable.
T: h=6 m=6 s=59
